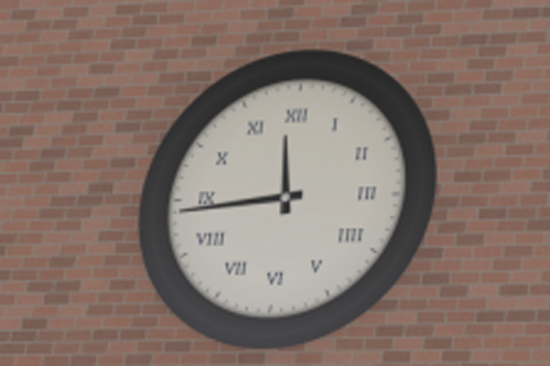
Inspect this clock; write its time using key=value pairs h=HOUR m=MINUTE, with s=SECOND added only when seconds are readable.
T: h=11 m=44
